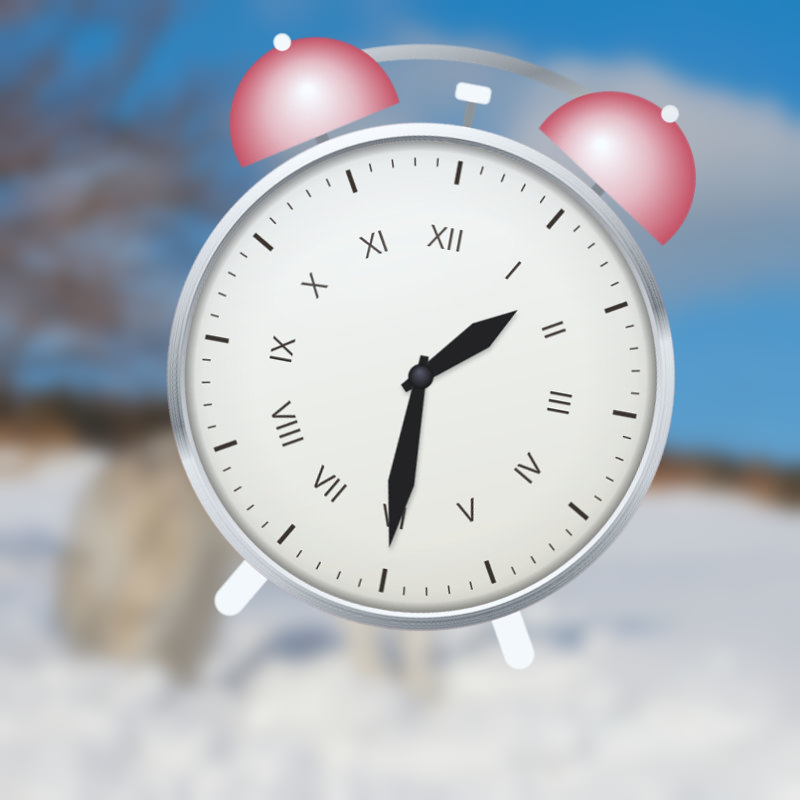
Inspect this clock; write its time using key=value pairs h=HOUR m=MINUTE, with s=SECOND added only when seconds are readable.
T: h=1 m=30
